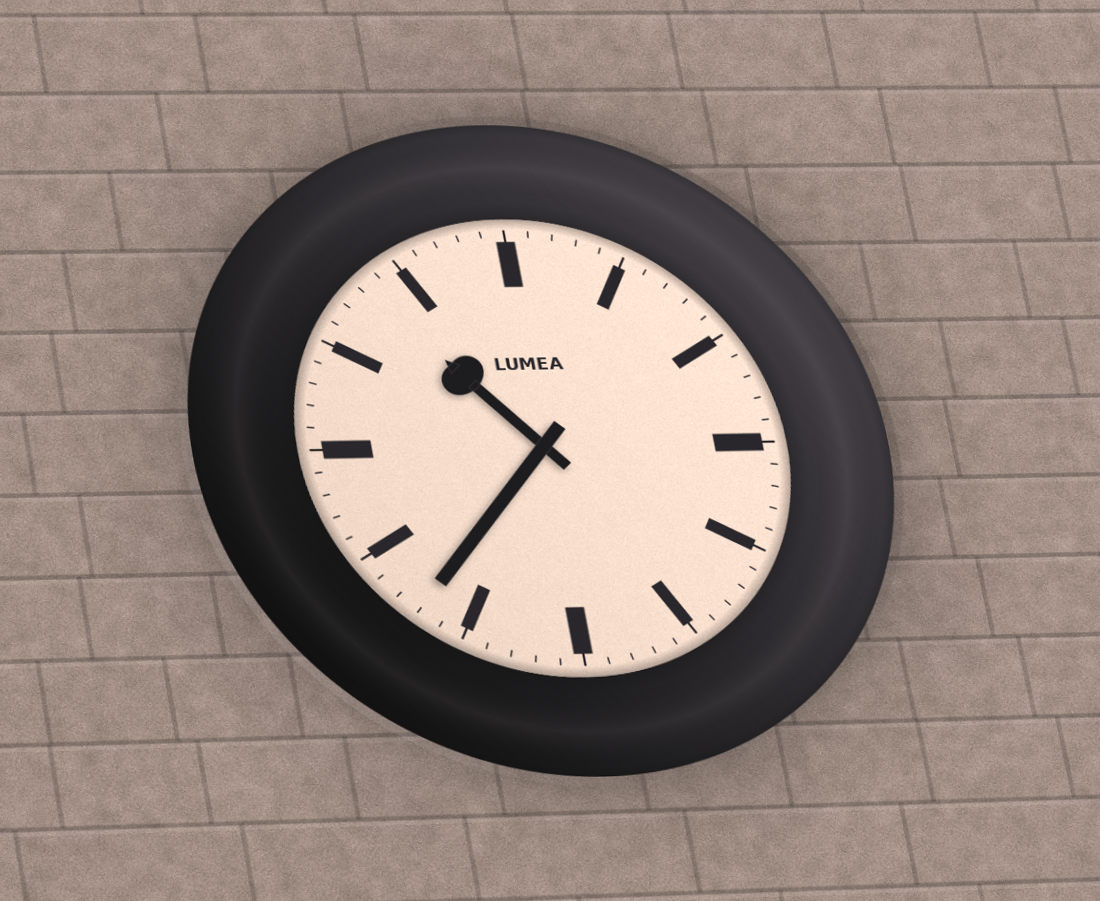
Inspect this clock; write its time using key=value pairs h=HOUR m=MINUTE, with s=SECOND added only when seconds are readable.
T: h=10 m=37
